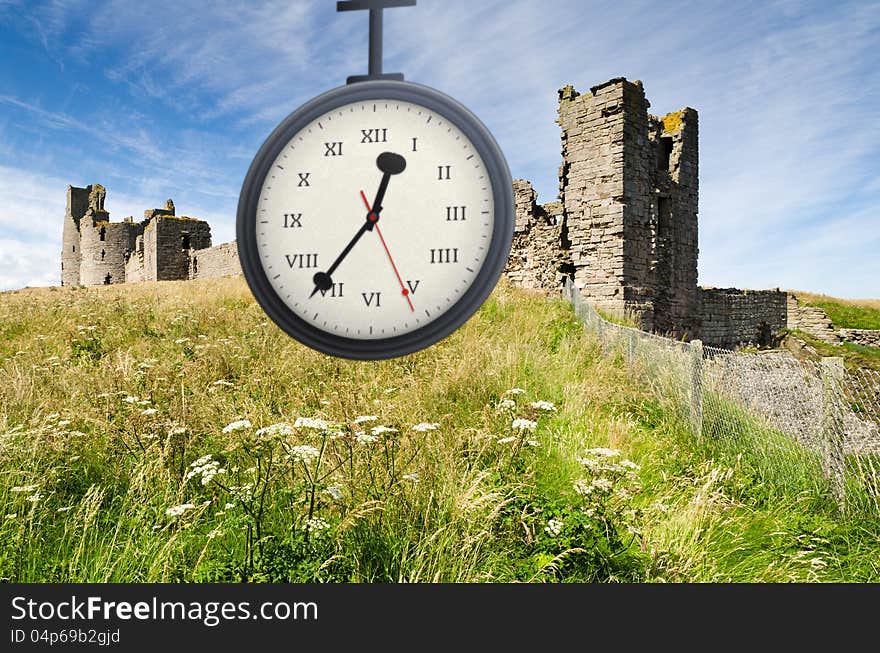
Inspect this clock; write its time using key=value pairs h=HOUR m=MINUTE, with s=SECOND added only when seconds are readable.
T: h=12 m=36 s=26
